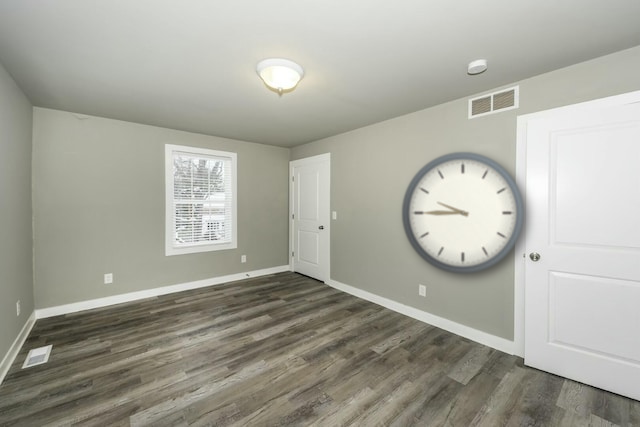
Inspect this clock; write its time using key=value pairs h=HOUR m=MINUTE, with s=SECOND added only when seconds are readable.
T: h=9 m=45
